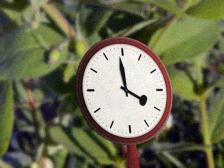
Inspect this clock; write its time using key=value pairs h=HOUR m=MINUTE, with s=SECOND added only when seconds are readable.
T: h=3 m=59
